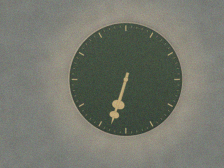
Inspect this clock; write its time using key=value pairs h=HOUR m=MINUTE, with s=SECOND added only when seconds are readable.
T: h=6 m=33
